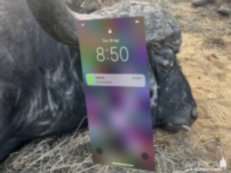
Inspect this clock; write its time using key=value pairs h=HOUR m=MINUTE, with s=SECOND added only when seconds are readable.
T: h=8 m=50
